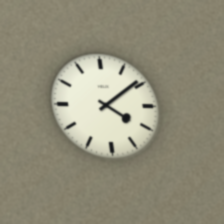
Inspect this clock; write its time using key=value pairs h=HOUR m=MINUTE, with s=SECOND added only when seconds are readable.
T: h=4 m=9
